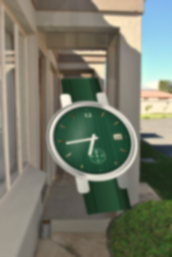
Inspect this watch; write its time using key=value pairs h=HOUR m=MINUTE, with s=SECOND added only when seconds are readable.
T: h=6 m=44
